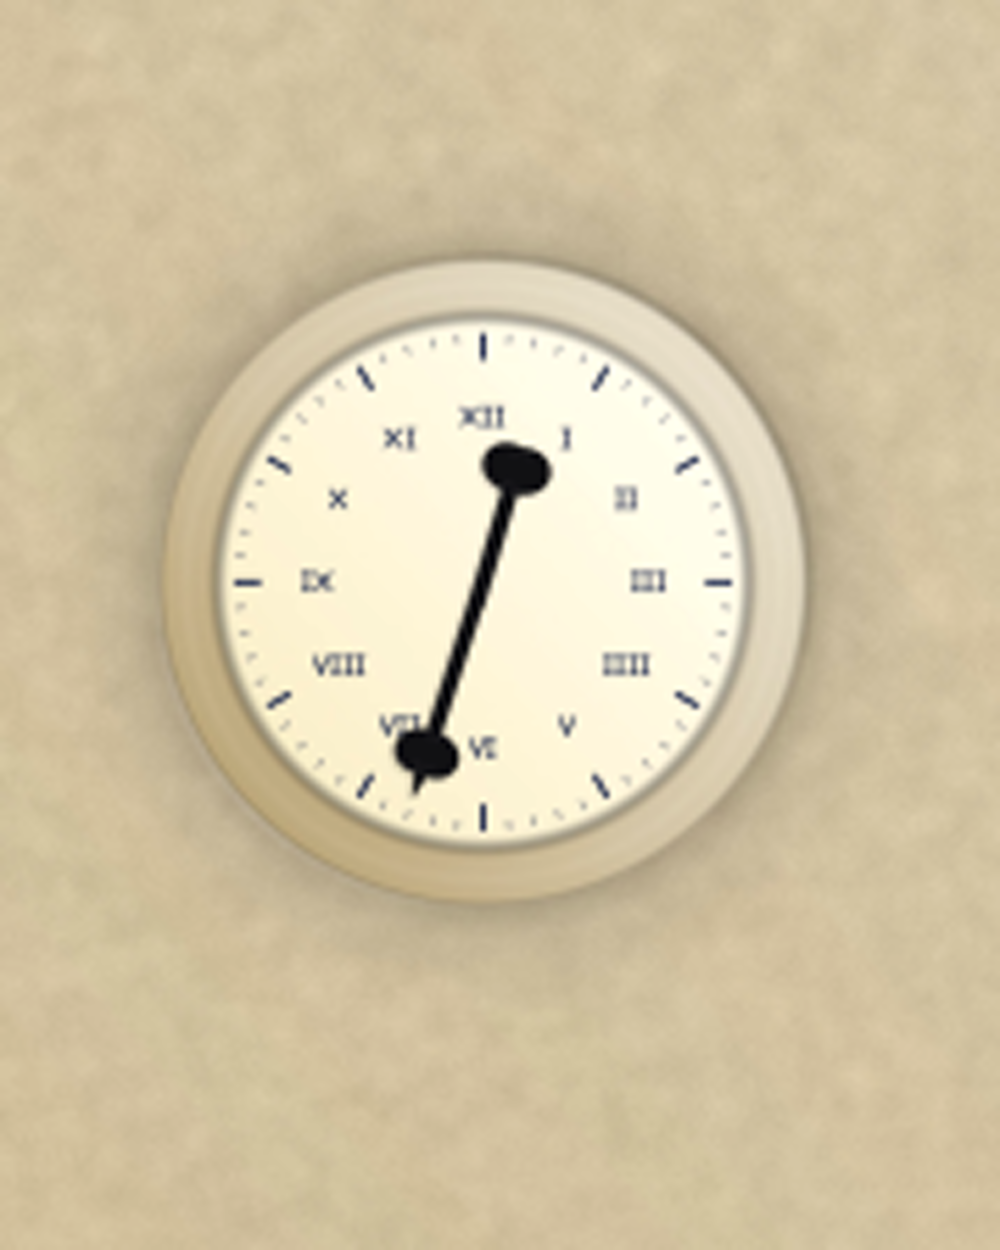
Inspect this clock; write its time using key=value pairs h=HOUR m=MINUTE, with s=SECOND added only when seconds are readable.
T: h=12 m=33
